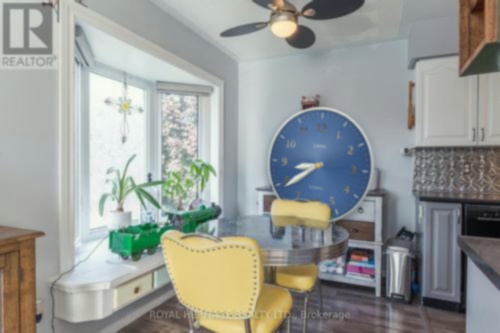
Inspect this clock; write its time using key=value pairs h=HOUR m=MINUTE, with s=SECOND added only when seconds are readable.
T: h=8 m=39
